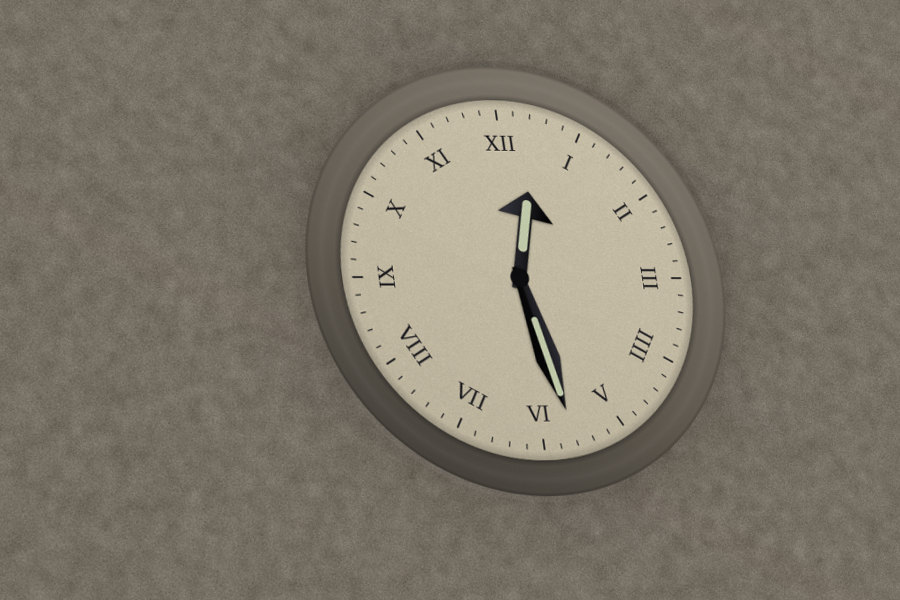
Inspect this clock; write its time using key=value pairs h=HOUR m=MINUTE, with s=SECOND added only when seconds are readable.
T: h=12 m=28
